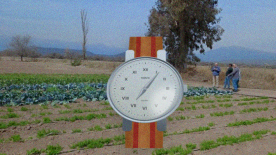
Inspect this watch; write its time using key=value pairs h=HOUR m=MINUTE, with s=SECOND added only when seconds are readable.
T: h=7 m=6
